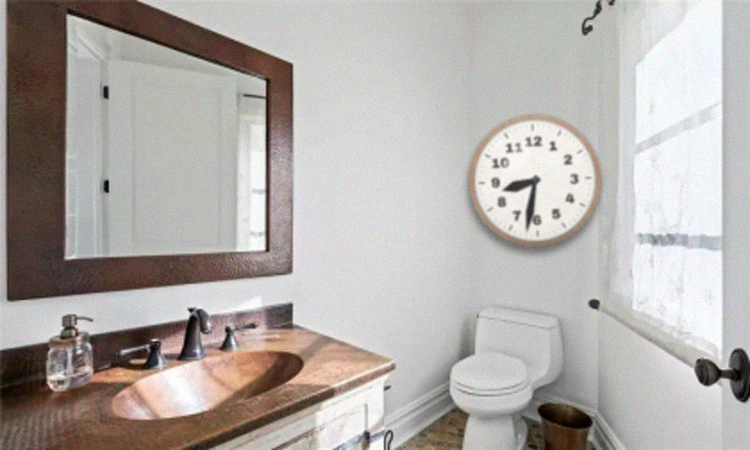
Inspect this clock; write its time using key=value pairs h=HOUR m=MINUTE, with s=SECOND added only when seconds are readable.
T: h=8 m=32
